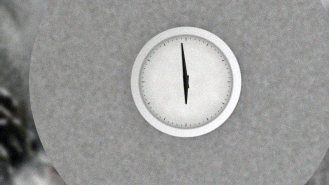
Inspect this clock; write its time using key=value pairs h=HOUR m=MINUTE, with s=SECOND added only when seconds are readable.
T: h=5 m=59
